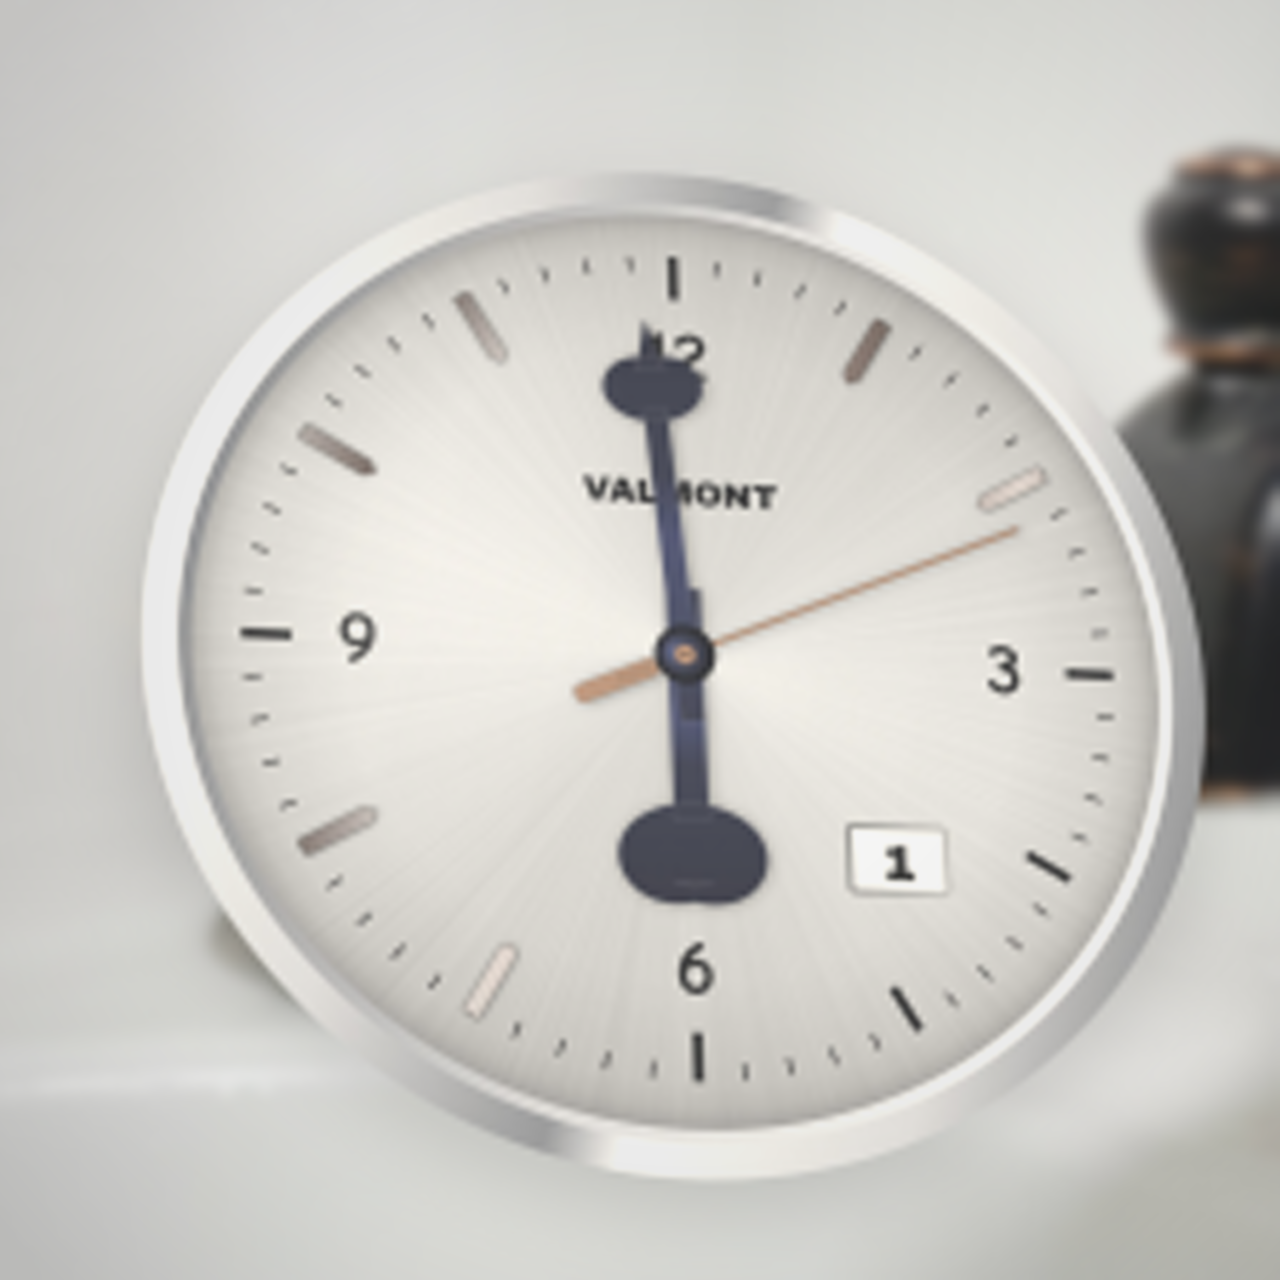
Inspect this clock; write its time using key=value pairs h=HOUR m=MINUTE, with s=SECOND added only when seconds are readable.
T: h=5 m=59 s=11
